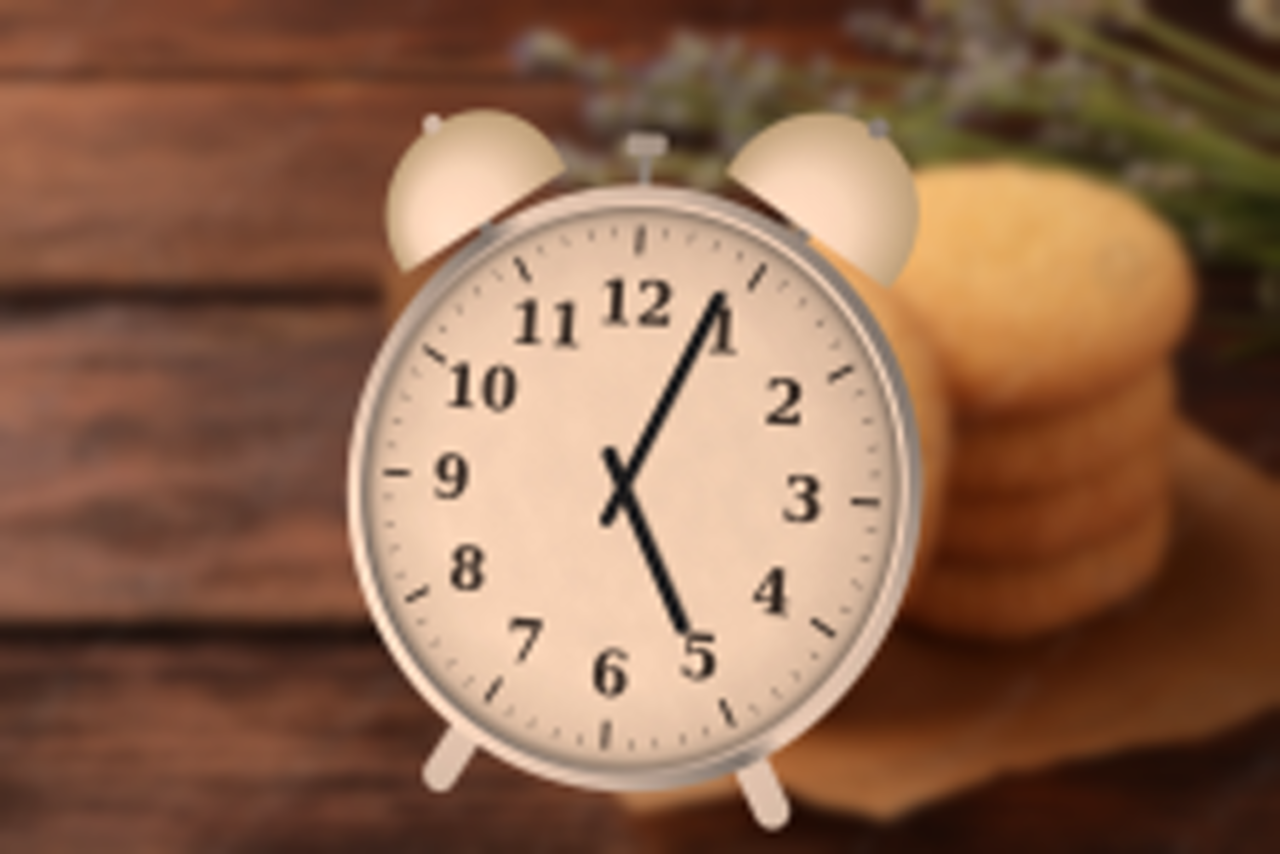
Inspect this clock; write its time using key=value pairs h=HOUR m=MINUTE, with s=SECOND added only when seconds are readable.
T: h=5 m=4
